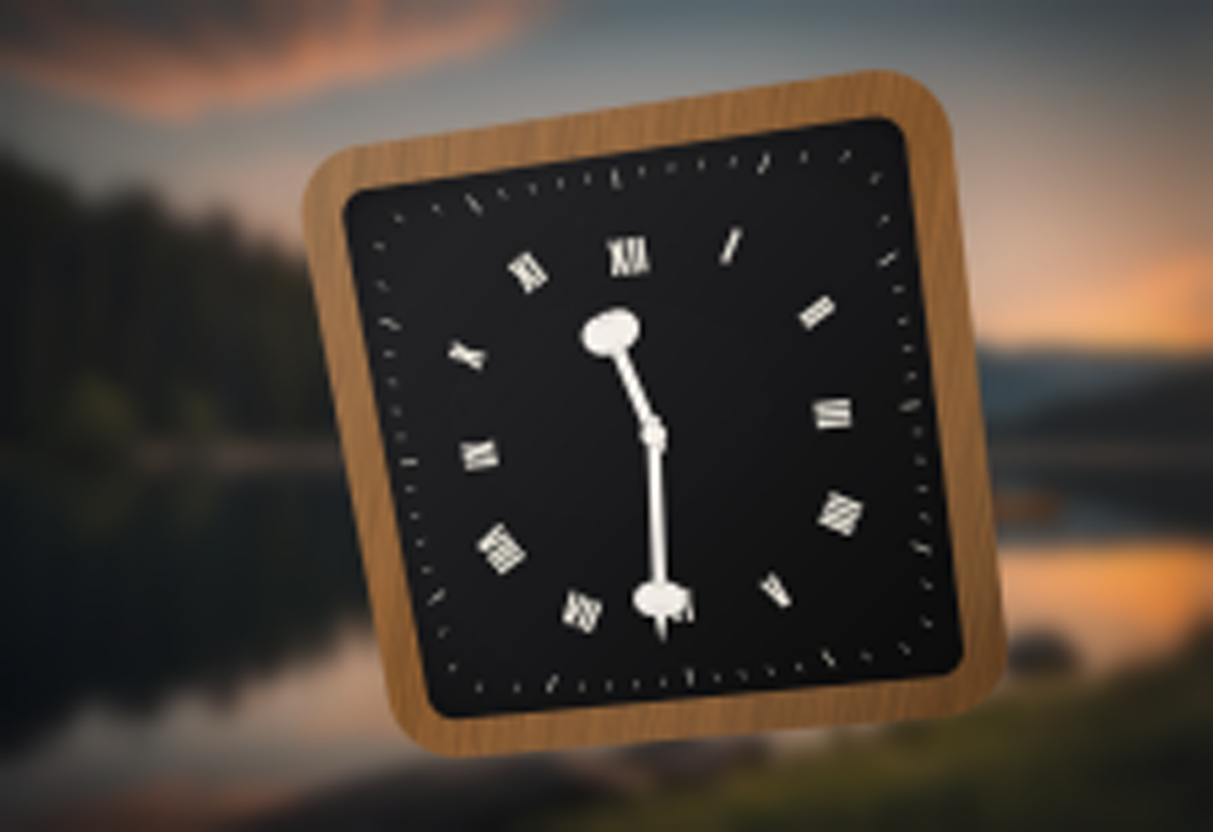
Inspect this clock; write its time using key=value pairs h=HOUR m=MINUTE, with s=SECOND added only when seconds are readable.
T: h=11 m=31
